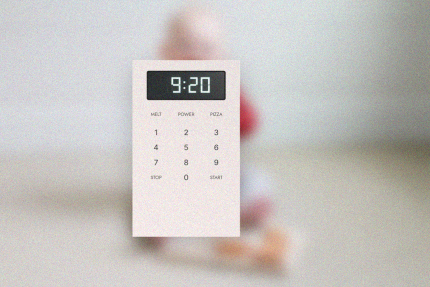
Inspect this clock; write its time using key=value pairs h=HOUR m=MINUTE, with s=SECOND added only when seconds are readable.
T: h=9 m=20
